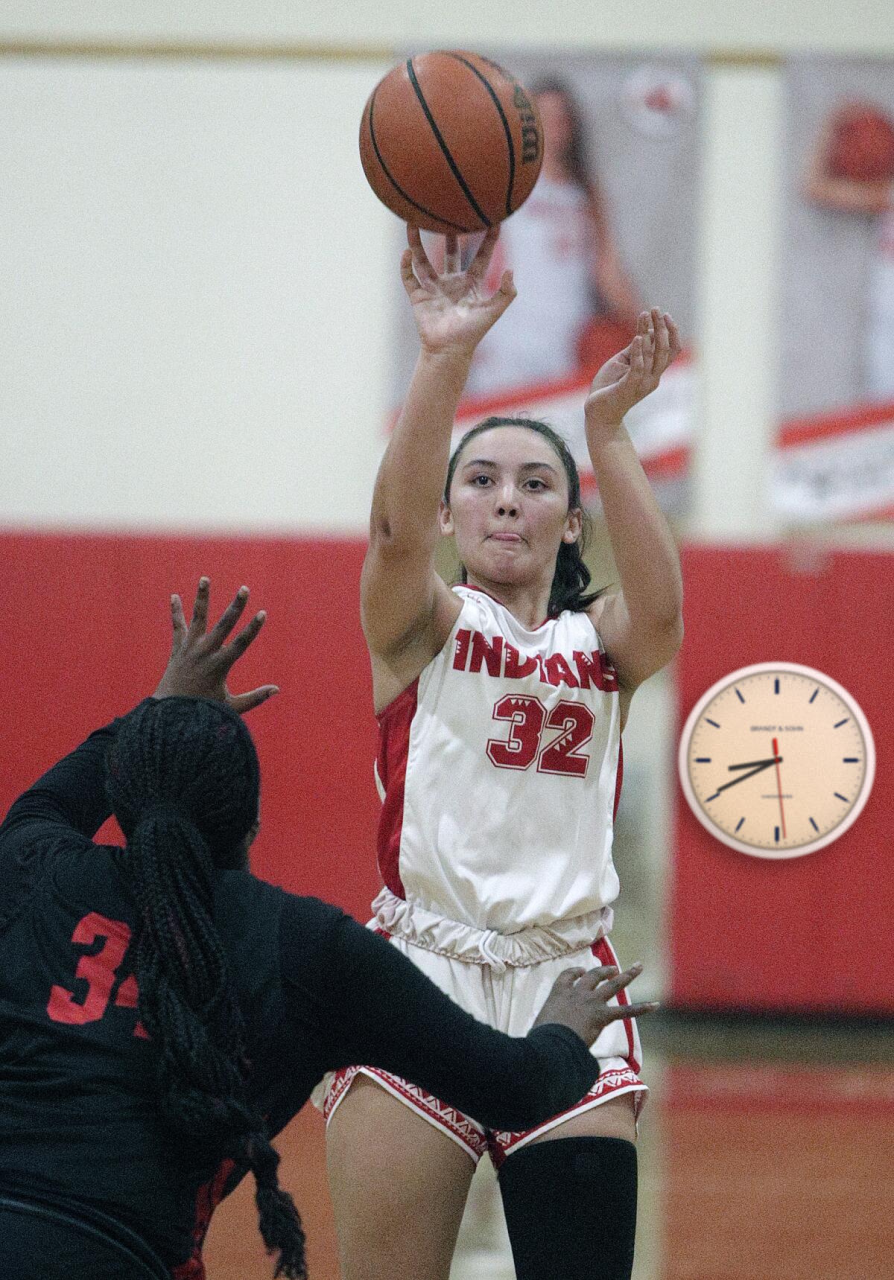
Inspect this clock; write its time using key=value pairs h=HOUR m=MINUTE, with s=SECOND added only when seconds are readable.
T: h=8 m=40 s=29
